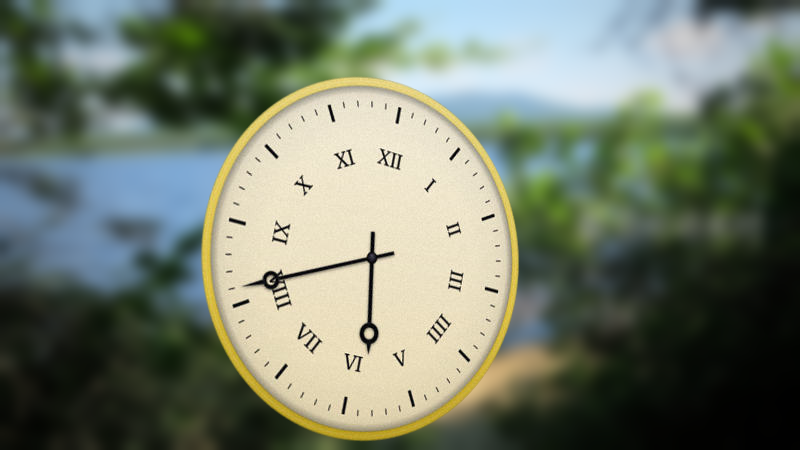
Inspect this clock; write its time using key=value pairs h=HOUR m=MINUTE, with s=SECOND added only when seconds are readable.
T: h=5 m=41
